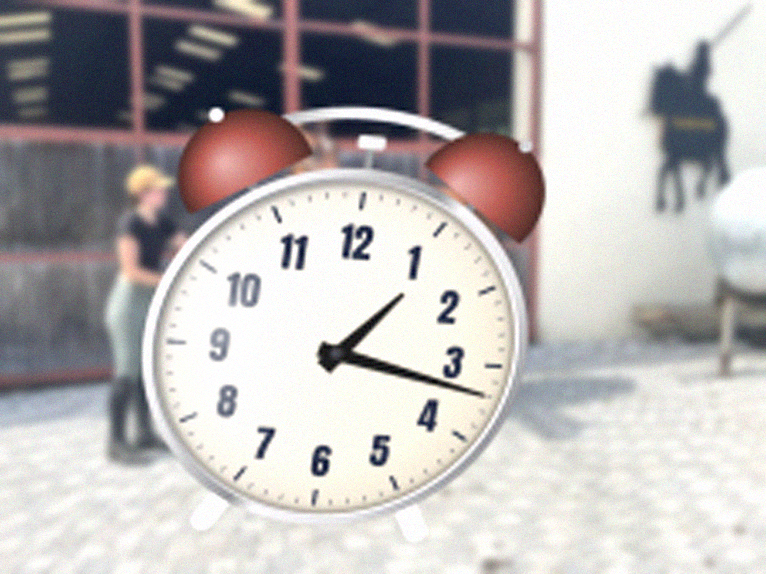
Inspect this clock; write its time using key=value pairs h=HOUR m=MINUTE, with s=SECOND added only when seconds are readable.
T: h=1 m=17
